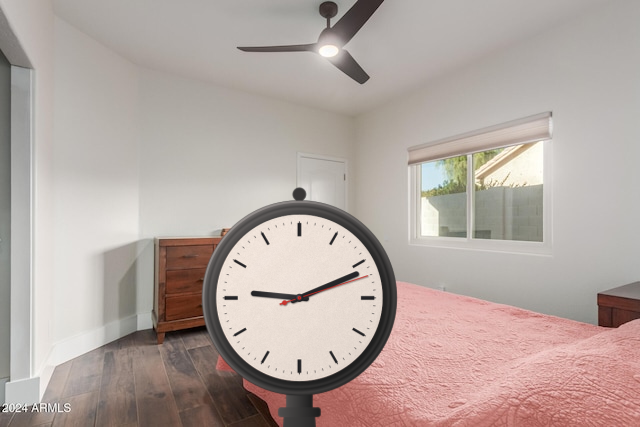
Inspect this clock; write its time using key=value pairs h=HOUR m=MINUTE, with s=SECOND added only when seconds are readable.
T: h=9 m=11 s=12
